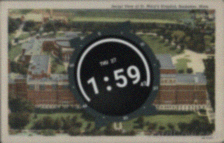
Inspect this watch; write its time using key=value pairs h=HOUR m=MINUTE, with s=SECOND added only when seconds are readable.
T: h=1 m=59
